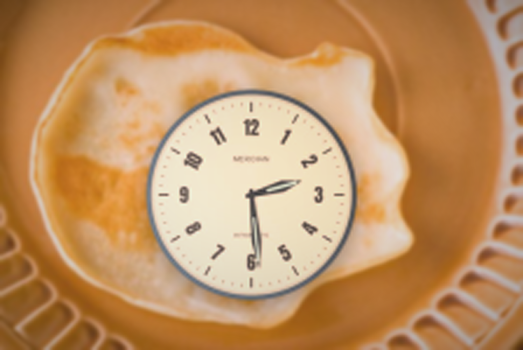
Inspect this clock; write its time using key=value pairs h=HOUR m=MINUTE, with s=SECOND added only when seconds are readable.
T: h=2 m=29
